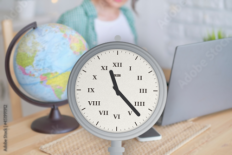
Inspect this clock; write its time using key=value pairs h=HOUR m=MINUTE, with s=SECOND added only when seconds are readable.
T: h=11 m=23
